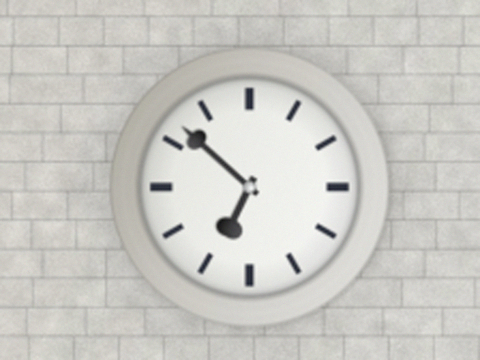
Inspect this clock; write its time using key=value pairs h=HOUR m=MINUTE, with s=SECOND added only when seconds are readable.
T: h=6 m=52
